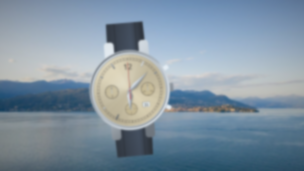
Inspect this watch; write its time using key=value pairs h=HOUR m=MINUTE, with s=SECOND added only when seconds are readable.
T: h=6 m=8
